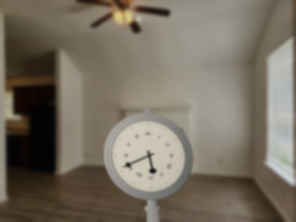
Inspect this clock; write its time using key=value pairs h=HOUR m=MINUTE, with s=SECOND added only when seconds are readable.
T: h=5 m=41
